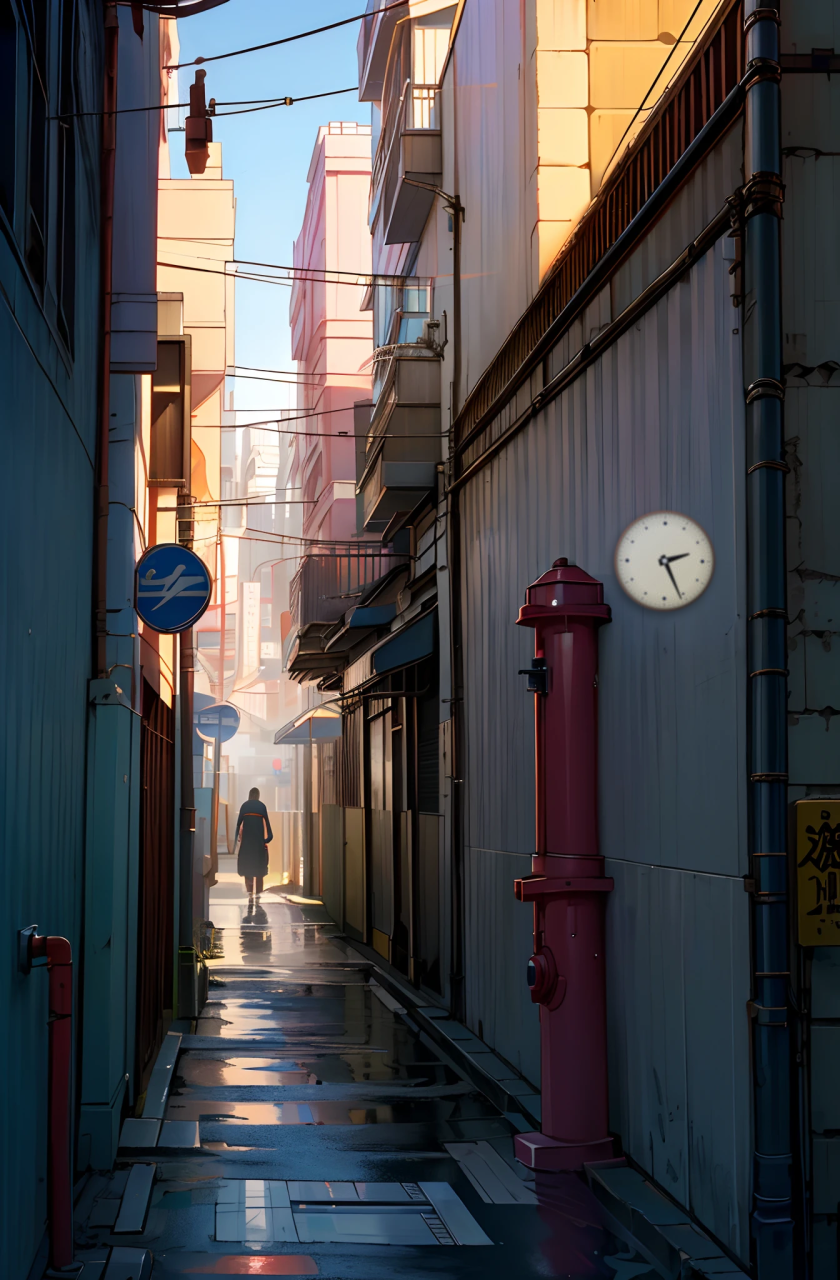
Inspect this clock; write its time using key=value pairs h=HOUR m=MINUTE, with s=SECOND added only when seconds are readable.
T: h=2 m=26
